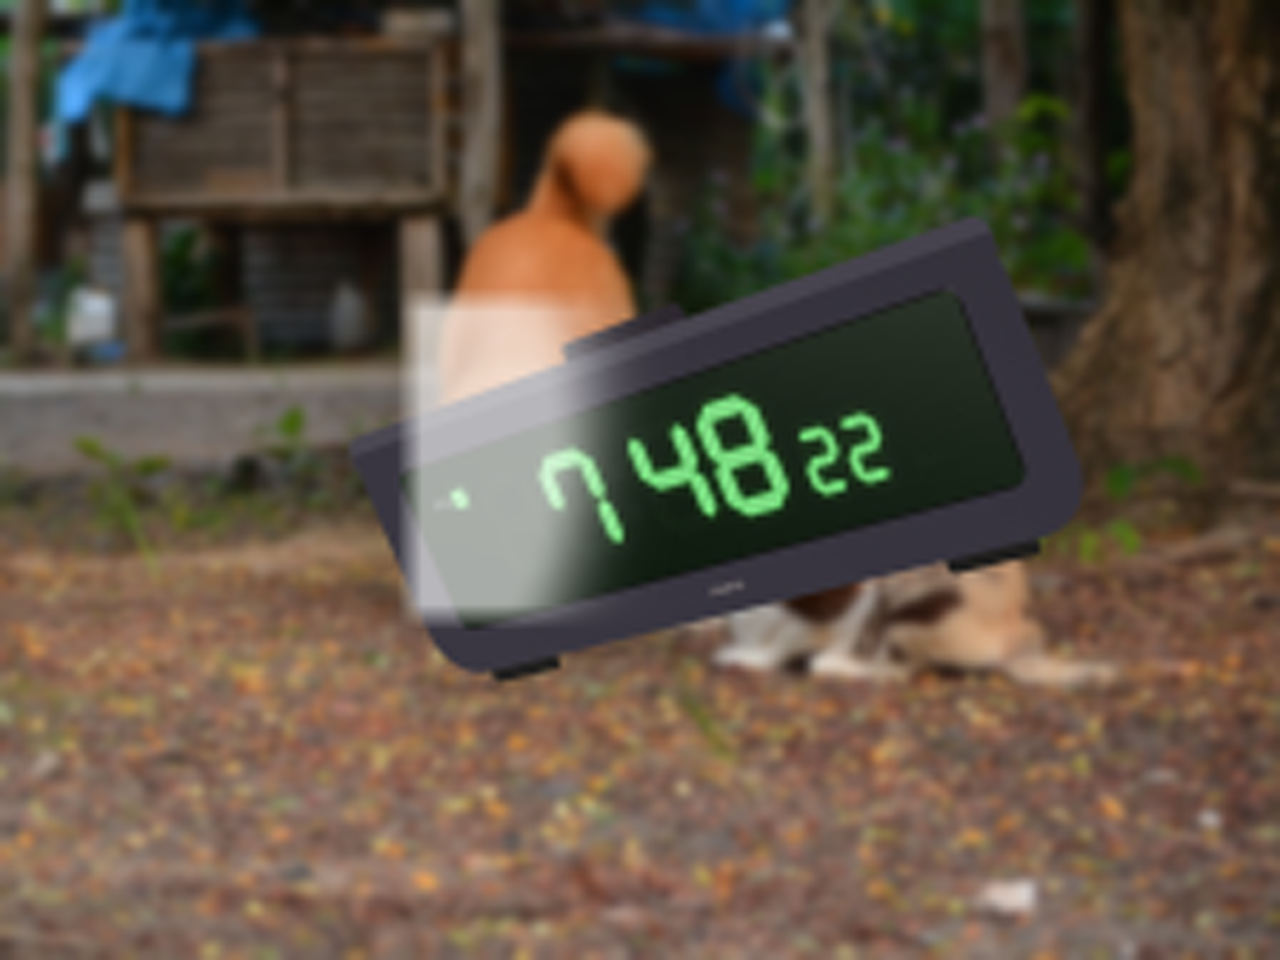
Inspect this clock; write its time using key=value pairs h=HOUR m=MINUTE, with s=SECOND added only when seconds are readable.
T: h=7 m=48 s=22
